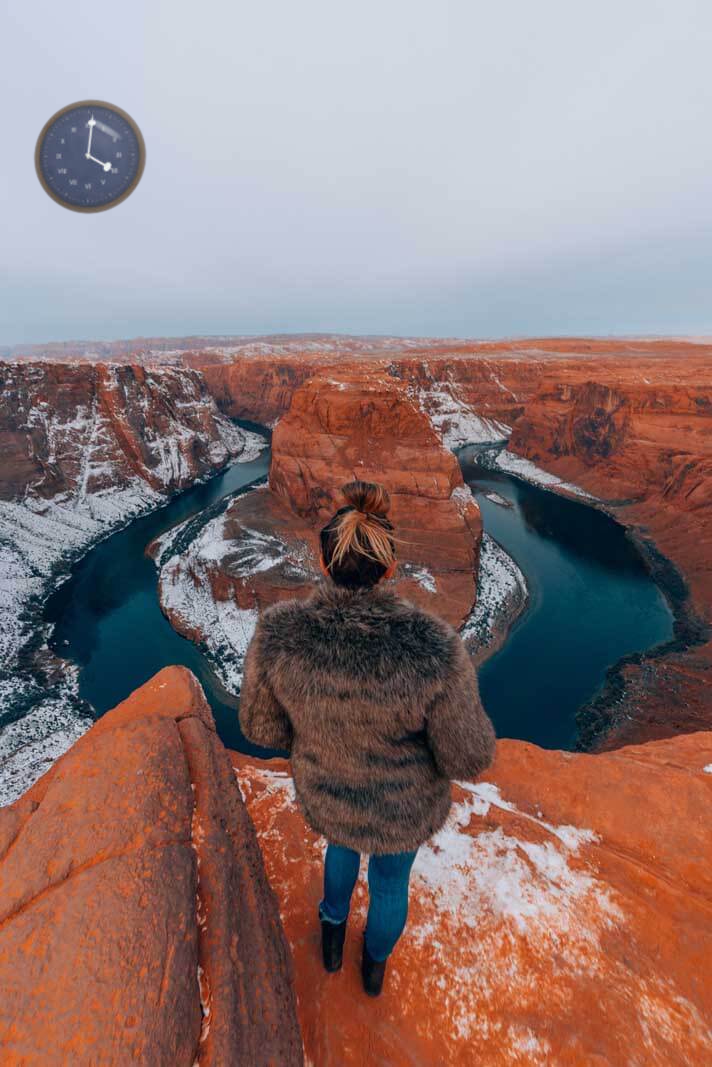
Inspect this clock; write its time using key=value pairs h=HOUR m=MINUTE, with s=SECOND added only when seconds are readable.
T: h=4 m=1
